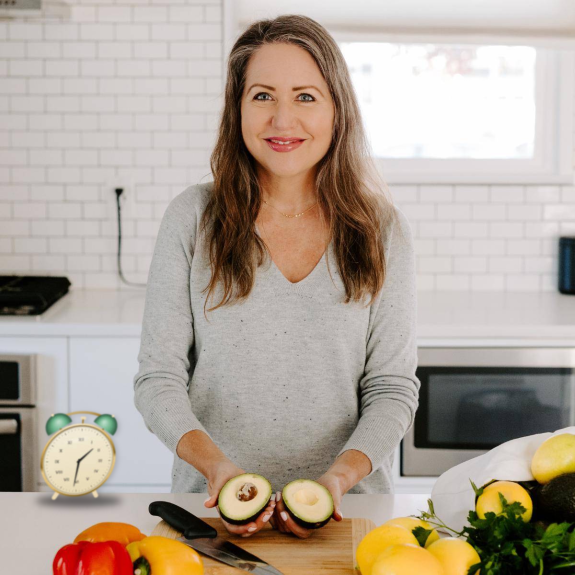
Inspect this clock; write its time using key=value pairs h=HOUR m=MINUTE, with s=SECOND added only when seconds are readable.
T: h=1 m=31
